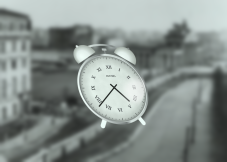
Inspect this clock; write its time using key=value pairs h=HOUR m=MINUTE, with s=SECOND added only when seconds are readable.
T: h=4 m=38
